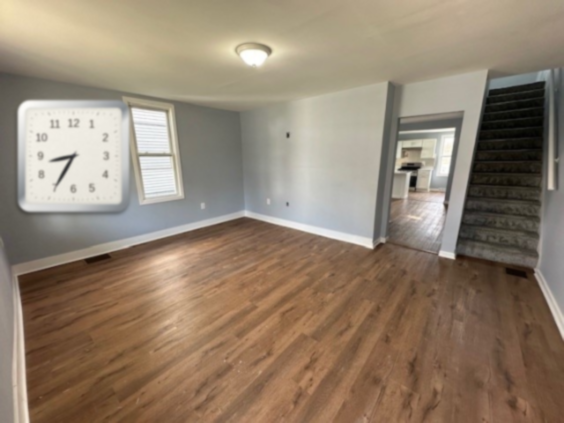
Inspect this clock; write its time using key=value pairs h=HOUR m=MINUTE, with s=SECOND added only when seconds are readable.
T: h=8 m=35
